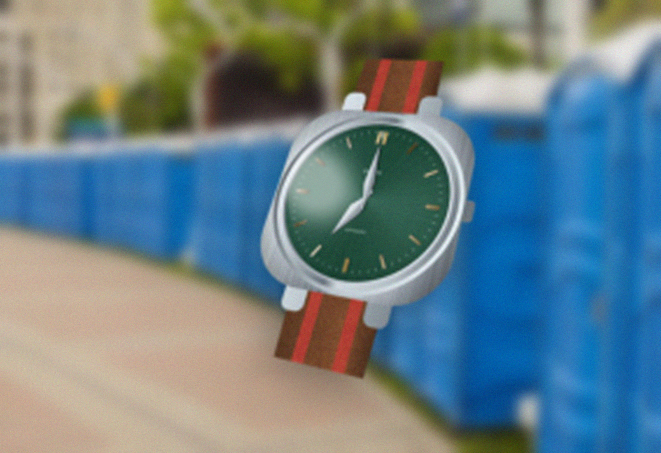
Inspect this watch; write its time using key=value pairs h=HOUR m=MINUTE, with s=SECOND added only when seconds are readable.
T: h=7 m=0
